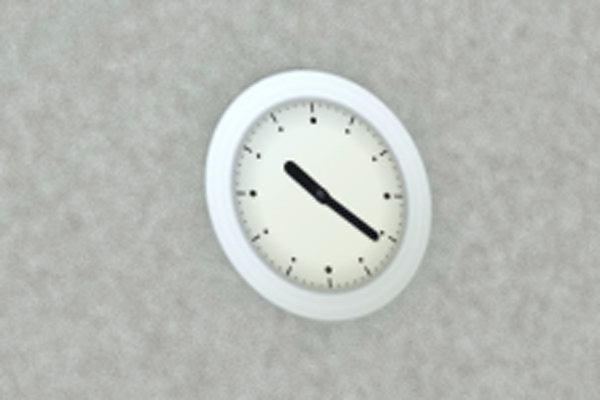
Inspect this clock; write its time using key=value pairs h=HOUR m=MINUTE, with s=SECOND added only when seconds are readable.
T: h=10 m=21
